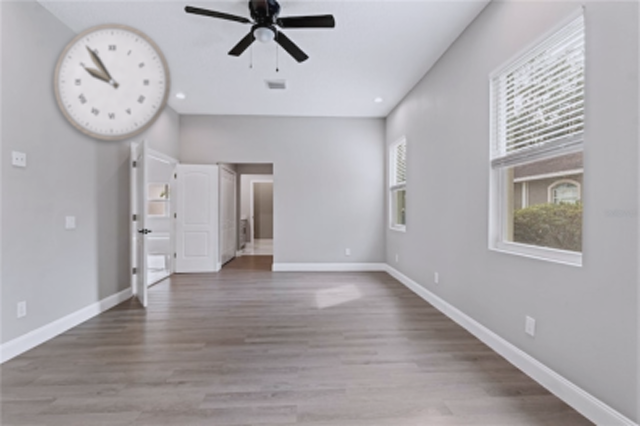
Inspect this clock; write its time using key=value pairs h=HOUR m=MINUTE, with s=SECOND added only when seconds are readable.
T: h=9 m=54
